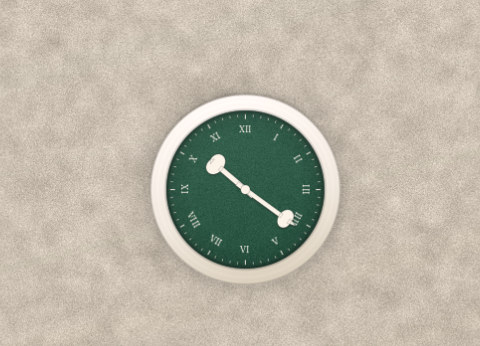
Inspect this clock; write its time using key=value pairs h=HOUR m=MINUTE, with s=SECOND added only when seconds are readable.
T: h=10 m=21
